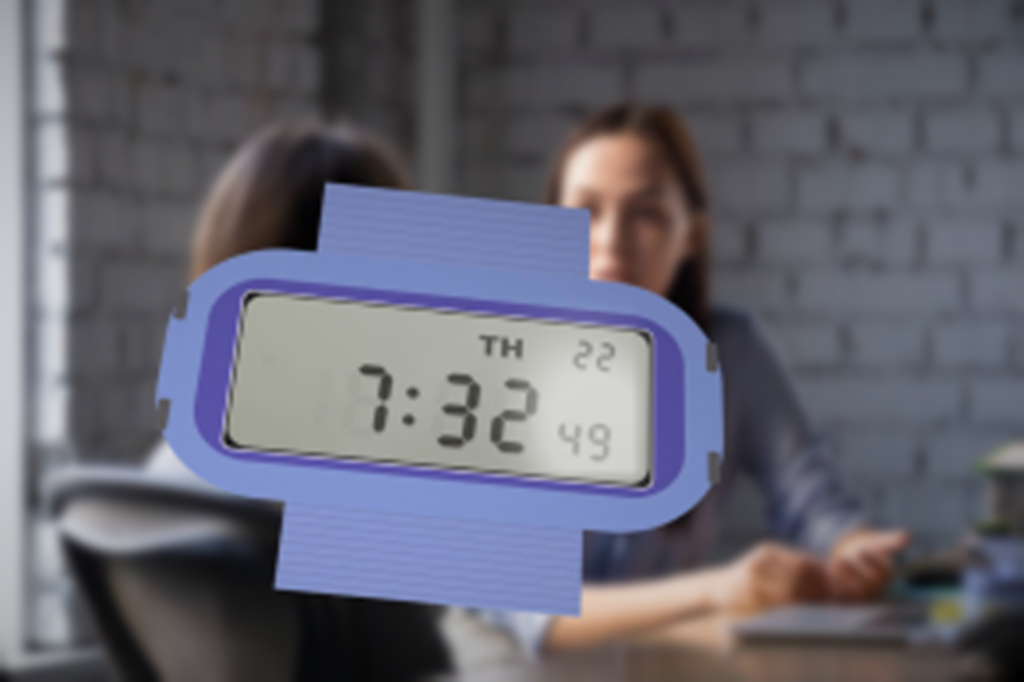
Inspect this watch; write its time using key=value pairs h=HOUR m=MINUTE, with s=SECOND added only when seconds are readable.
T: h=7 m=32 s=49
